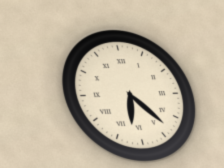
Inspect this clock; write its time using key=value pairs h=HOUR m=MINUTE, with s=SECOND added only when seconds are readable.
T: h=6 m=23
